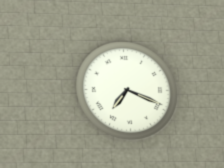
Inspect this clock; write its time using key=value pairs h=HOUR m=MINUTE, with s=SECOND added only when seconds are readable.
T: h=7 m=19
